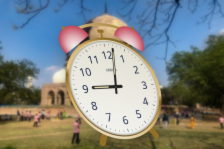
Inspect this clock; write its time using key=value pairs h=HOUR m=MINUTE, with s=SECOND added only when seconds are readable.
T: h=9 m=2
